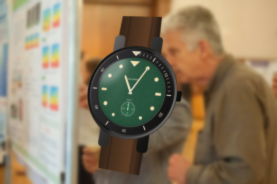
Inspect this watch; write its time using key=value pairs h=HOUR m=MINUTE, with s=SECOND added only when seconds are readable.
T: h=11 m=5
